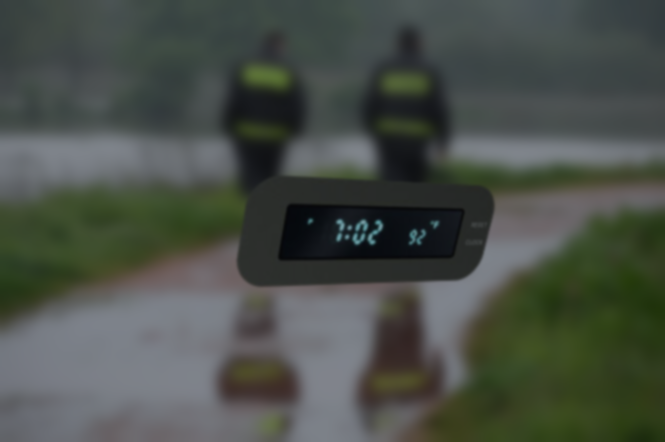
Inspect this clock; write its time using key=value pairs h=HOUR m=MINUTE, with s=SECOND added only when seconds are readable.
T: h=7 m=2
